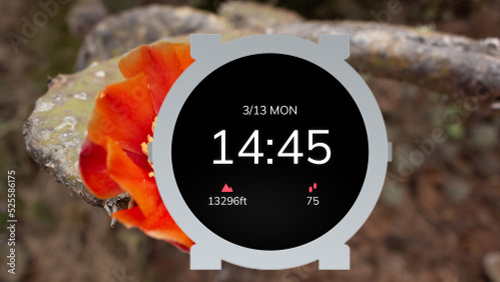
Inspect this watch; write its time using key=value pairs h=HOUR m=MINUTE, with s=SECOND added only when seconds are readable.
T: h=14 m=45
